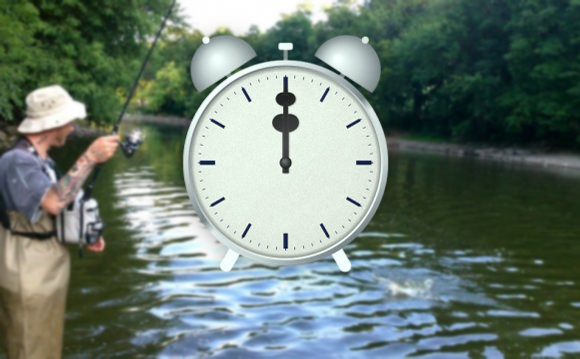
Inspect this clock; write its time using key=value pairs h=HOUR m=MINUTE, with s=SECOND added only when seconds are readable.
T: h=12 m=0
